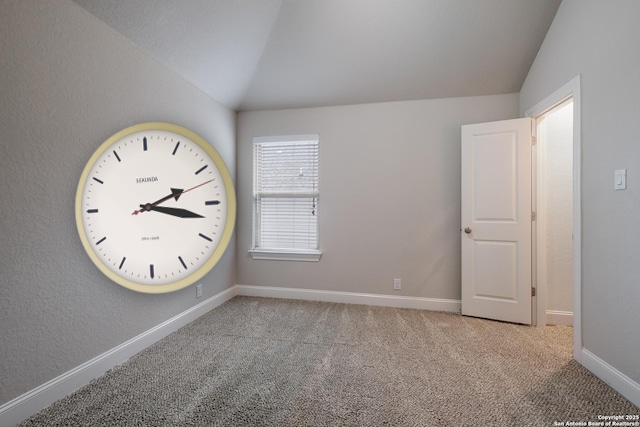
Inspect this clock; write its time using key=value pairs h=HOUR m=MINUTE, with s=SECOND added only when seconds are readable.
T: h=2 m=17 s=12
